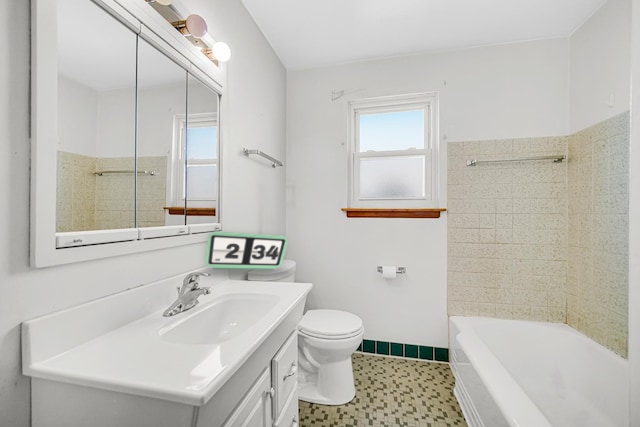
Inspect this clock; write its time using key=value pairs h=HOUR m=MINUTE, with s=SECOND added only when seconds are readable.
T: h=2 m=34
